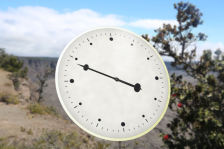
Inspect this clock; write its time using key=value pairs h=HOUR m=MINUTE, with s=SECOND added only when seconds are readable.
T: h=3 m=49
